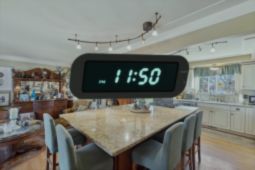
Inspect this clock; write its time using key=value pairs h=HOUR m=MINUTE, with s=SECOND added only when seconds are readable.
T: h=11 m=50
